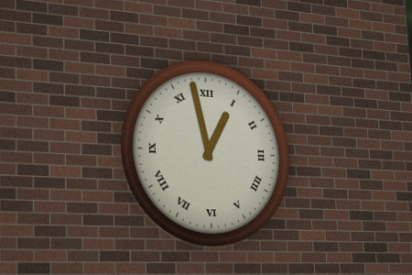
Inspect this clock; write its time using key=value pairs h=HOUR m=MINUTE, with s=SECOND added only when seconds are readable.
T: h=12 m=58
